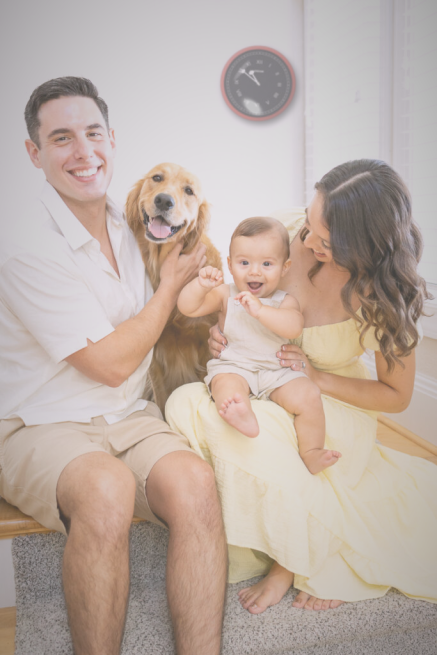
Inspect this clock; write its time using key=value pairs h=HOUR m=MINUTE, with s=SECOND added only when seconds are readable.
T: h=10 m=51
